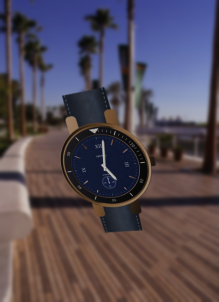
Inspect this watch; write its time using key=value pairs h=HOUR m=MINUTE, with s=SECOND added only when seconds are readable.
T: h=5 m=2
